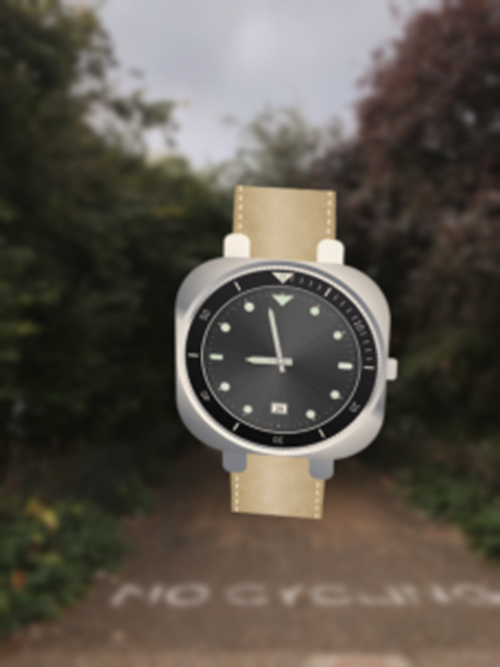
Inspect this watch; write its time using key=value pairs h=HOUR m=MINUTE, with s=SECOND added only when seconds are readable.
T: h=8 m=58
